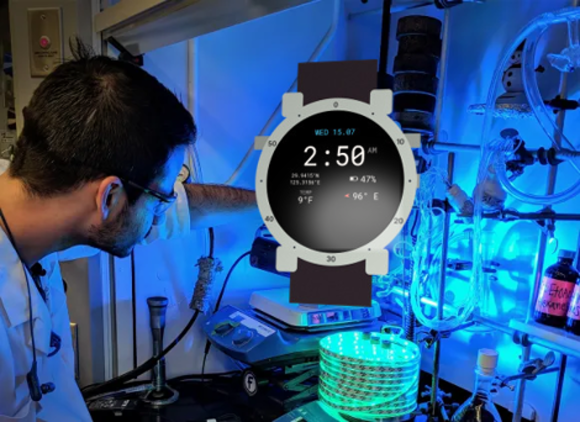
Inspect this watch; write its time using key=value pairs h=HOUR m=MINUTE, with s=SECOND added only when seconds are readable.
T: h=2 m=50
